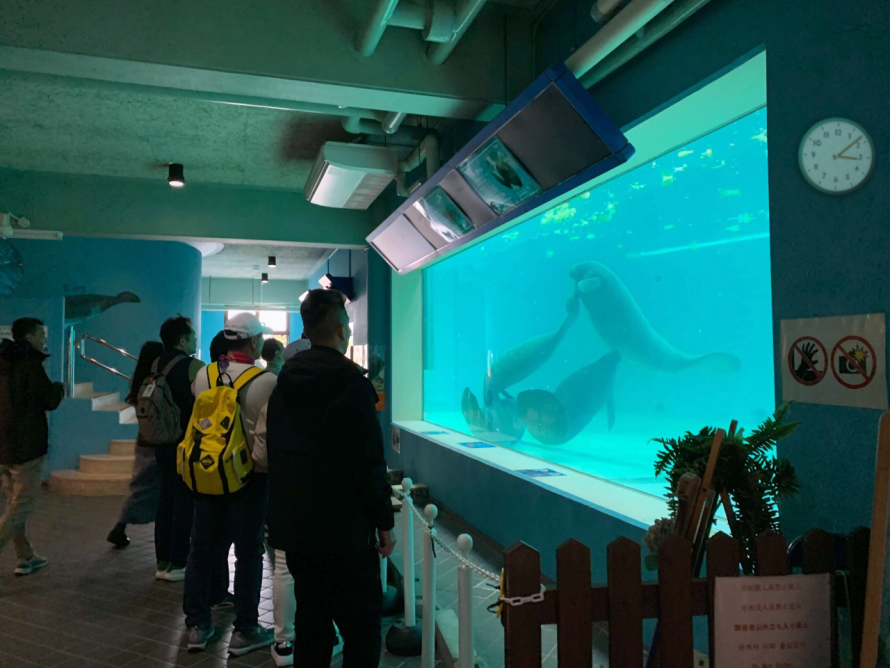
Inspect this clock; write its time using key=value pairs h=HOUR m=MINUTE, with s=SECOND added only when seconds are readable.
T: h=3 m=8
